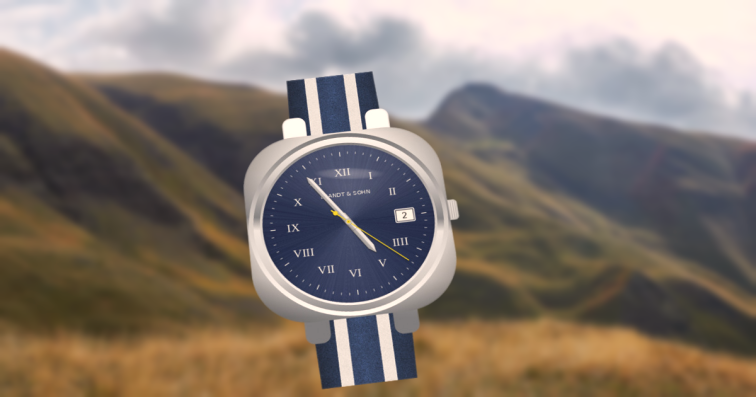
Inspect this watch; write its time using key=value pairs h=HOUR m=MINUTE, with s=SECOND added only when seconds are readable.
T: h=4 m=54 s=22
